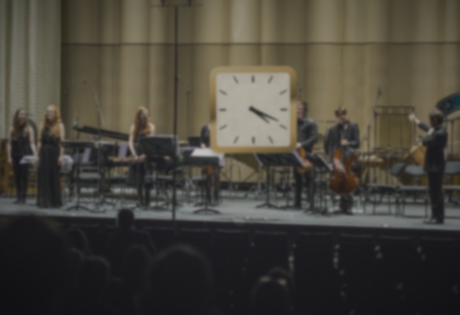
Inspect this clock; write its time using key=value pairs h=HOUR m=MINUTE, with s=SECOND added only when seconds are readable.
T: h=4 m=19
